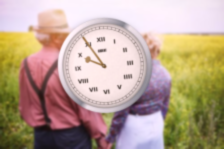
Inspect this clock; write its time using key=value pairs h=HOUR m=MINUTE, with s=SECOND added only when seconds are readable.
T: h=9 m=55
